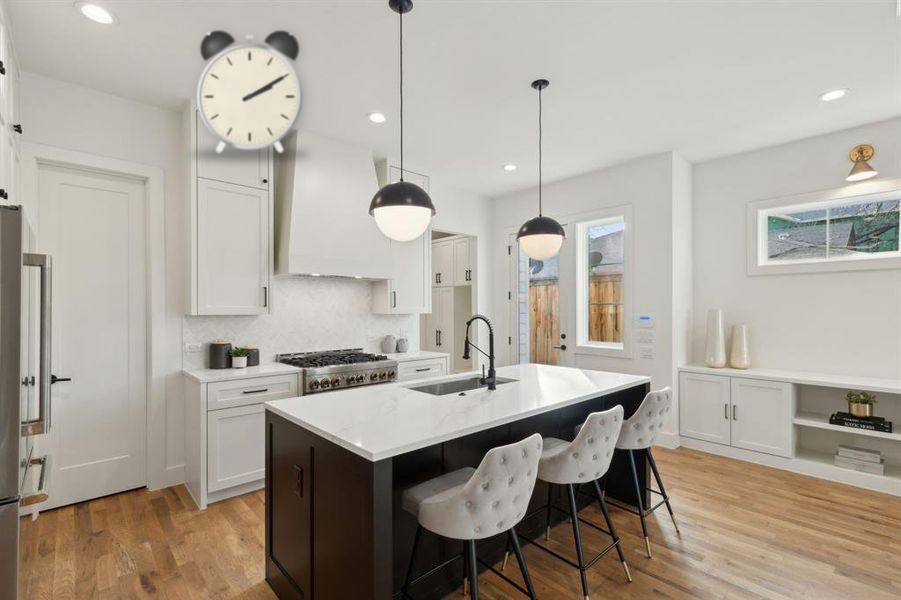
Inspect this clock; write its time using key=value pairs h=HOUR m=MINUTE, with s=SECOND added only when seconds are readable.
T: h=2 m=10
